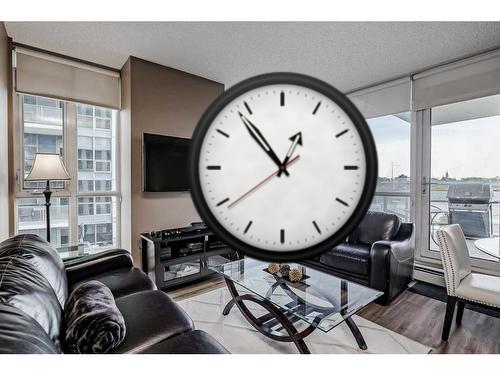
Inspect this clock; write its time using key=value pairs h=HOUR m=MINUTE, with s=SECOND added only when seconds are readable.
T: h=12 m=53 s=39
